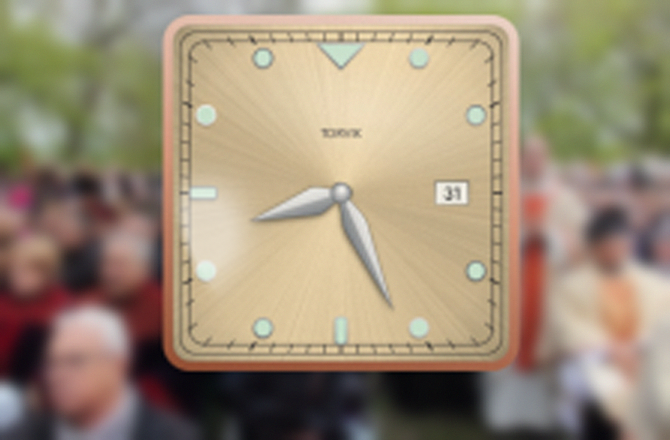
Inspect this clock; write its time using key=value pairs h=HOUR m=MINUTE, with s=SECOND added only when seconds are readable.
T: h=8 m=26
